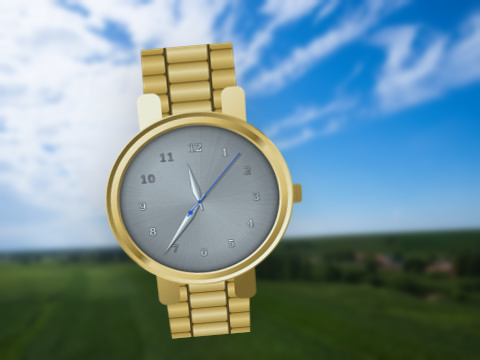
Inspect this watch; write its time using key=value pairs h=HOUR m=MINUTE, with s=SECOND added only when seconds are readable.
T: h=11 m=36 s=7
